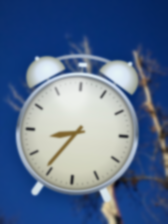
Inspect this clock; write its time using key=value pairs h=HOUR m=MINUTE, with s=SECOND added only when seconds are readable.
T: h=8 m=36
